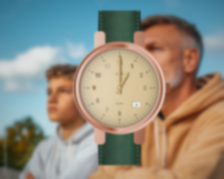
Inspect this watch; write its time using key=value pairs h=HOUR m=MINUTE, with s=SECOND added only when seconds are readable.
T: h=1 m=0
